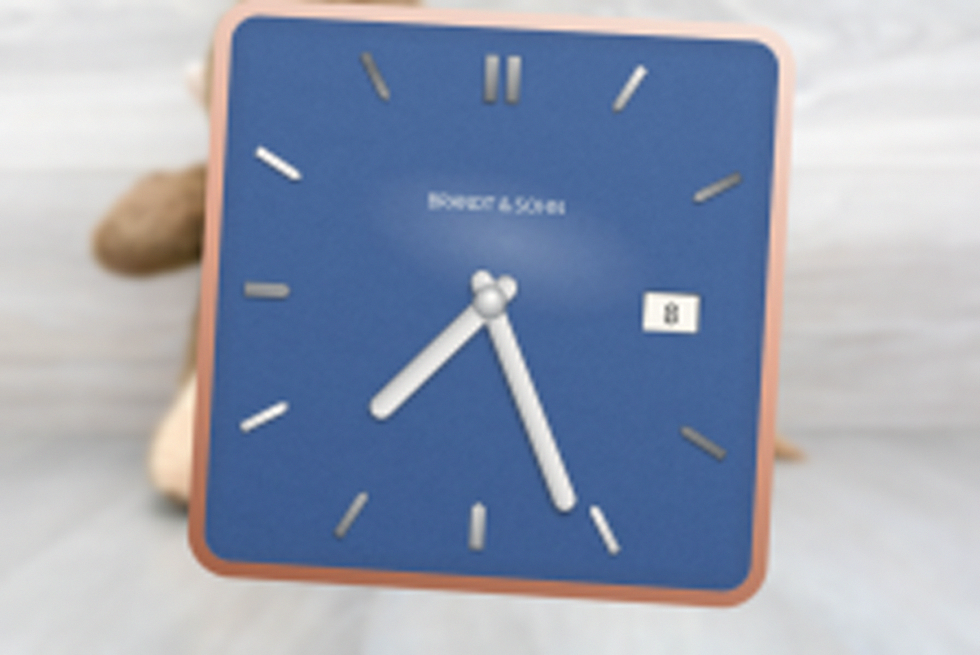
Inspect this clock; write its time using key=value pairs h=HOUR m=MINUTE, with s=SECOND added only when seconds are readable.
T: h=7 m=26
